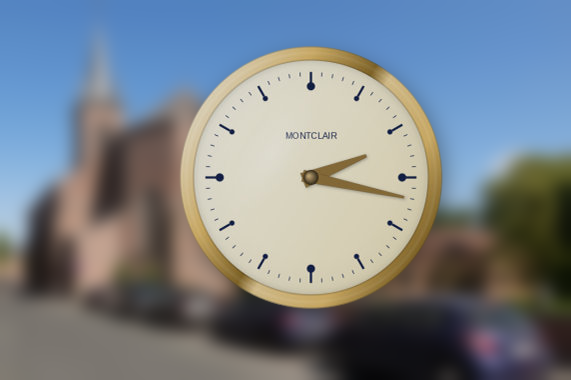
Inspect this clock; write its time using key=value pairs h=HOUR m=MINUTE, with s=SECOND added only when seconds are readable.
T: h=2 m=17
